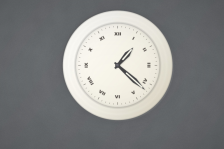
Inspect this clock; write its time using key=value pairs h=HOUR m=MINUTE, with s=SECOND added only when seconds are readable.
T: h=1 m=22
